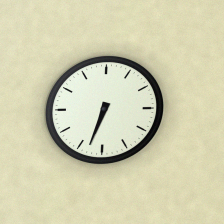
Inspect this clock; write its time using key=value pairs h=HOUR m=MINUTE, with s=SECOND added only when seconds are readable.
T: h=6 m=33
